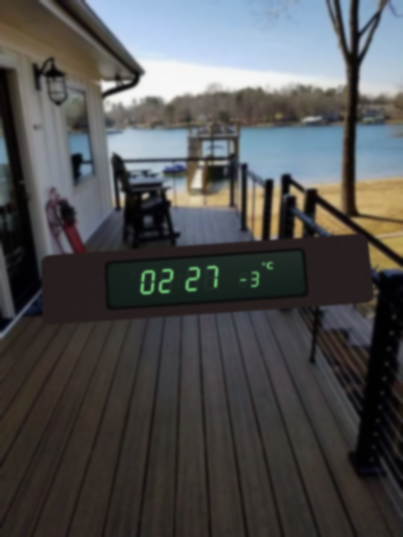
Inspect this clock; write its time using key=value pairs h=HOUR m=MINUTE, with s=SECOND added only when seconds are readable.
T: h=2 m=27
